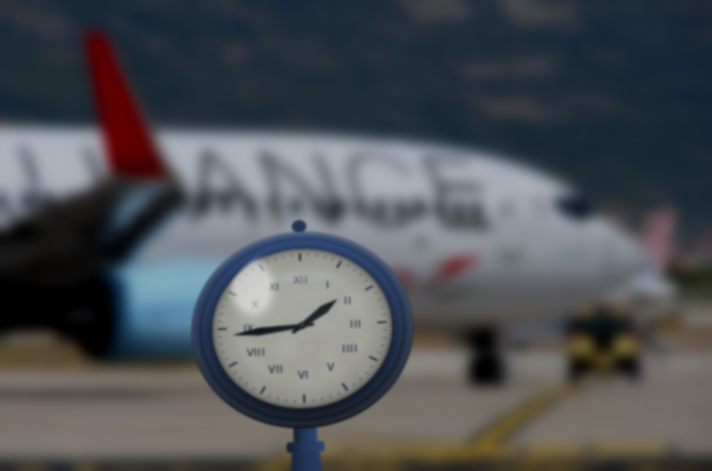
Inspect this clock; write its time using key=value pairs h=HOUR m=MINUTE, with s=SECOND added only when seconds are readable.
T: h=1 m=44
